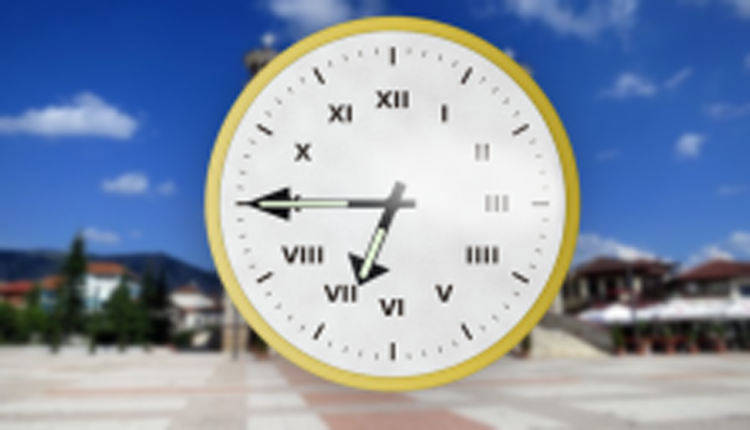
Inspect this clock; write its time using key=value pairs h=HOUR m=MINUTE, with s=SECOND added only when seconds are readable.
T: h=6 m=45
